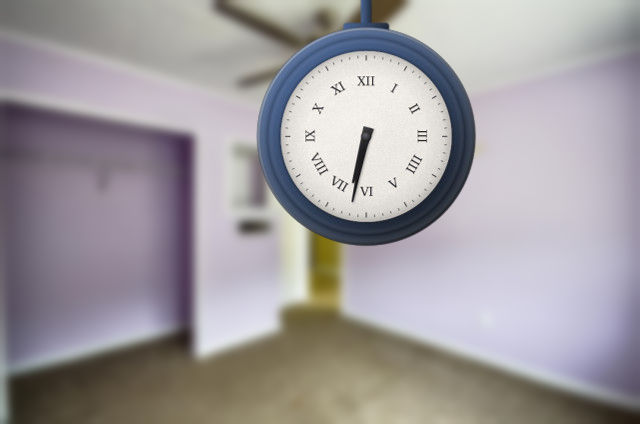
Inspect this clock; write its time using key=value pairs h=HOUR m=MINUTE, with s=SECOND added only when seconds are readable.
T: h=6 m=32
